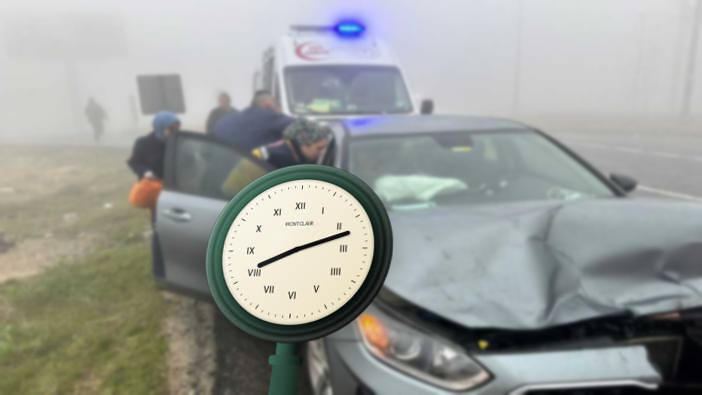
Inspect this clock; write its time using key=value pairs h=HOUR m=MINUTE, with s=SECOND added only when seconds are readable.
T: h=8 m=12
